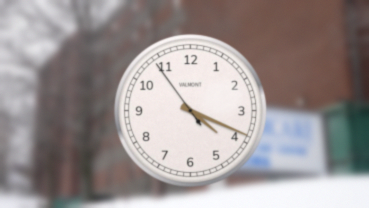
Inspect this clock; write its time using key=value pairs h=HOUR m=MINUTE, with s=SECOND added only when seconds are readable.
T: h=4 m=18 s=54
